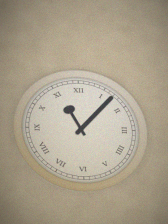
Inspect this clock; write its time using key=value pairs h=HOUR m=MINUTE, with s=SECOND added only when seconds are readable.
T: h=11 m=7
